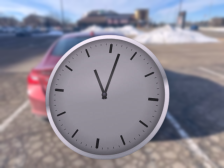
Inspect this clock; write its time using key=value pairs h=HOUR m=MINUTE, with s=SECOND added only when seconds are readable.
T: h=11 m=2
